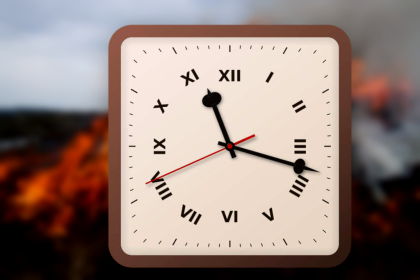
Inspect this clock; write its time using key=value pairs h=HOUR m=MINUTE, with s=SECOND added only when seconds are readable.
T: h=11 m=17 s=41
